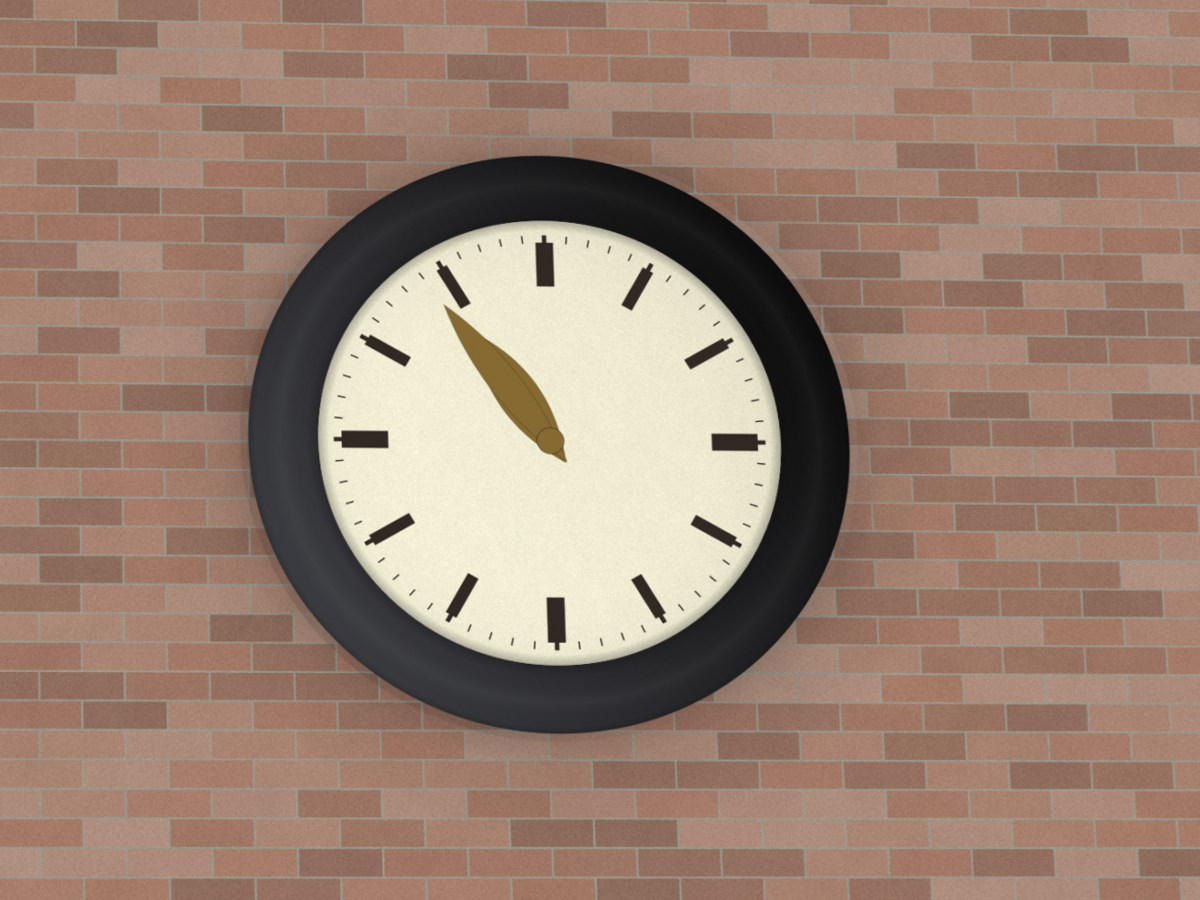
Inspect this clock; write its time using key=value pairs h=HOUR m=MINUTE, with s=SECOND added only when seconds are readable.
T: h=10 m=54
